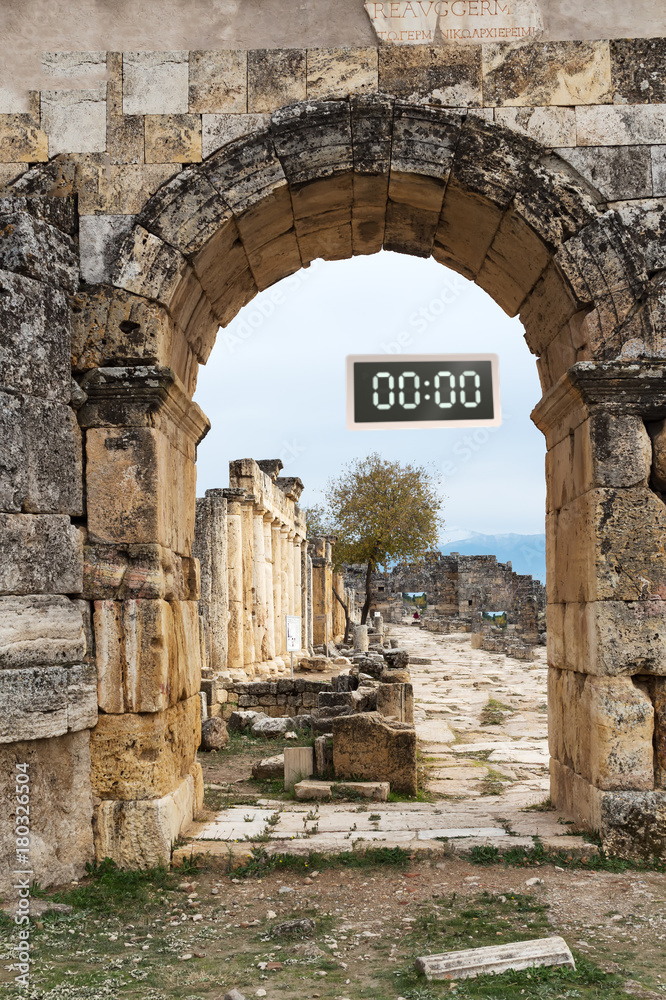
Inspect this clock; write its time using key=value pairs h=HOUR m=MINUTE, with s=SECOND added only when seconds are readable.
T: h=0 m=0
